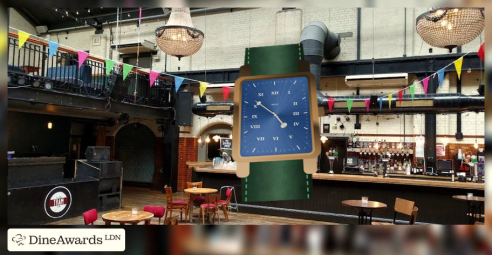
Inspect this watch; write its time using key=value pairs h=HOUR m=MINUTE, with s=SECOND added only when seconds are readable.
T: h=4 m=52
